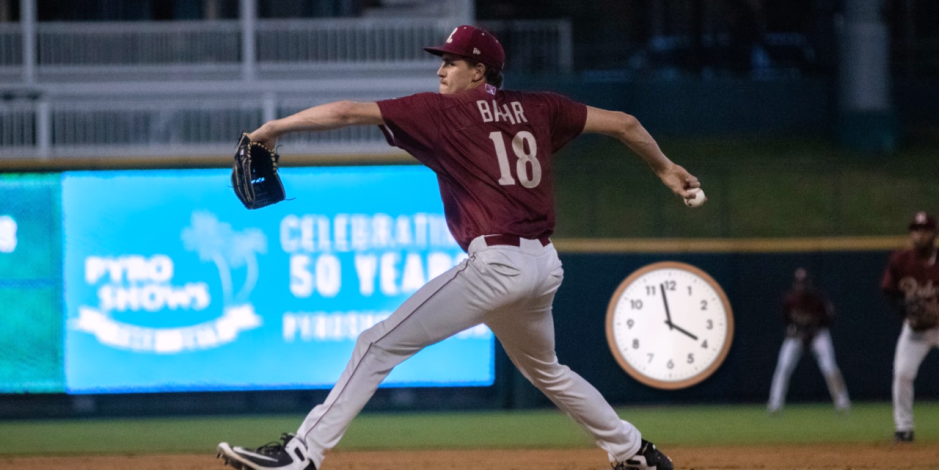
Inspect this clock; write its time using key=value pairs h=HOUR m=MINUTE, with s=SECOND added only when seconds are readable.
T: h=3 m=58
